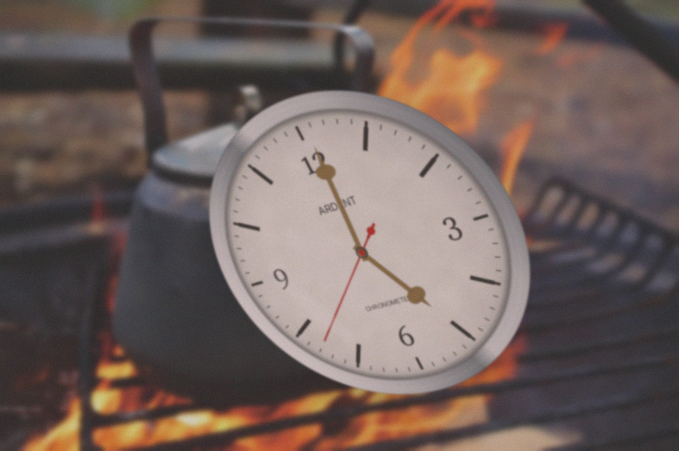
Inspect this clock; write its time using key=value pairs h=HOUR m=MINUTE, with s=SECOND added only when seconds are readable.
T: h=5 m=0 s=38
